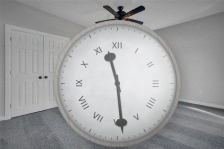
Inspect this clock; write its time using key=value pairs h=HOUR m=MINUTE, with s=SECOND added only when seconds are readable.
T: h=11 m=29
